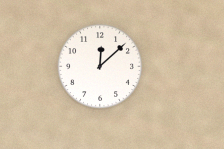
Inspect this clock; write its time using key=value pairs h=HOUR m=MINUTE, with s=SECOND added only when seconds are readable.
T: h=12 m=8
